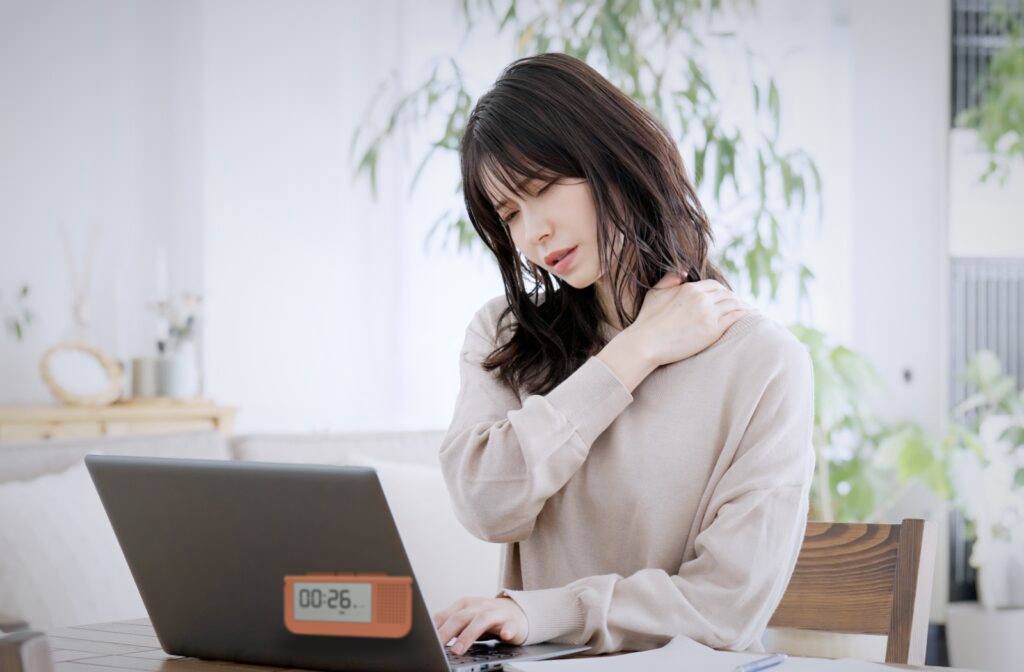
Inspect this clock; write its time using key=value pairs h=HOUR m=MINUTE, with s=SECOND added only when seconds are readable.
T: h=0 m=26
